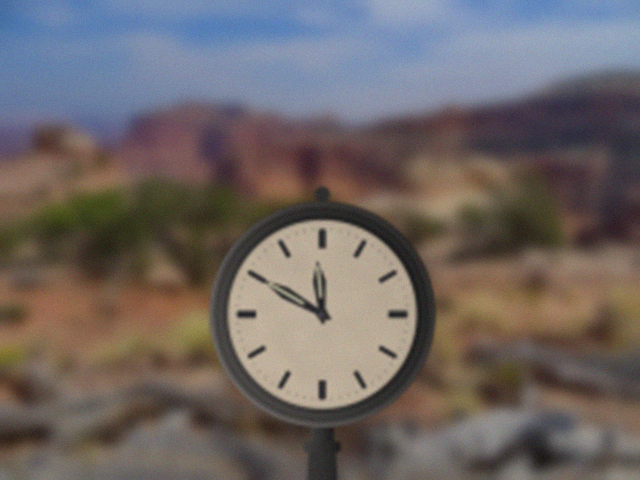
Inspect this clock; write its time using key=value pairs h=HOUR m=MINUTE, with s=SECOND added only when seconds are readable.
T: h=11 m=50
